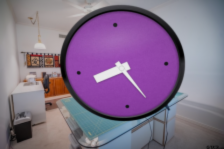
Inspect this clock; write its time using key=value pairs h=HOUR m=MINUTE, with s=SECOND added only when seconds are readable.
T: h=8 m=25
